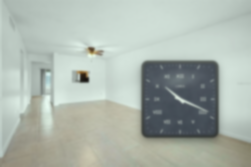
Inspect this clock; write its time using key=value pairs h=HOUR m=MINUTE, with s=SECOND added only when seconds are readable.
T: h=10 m=19
